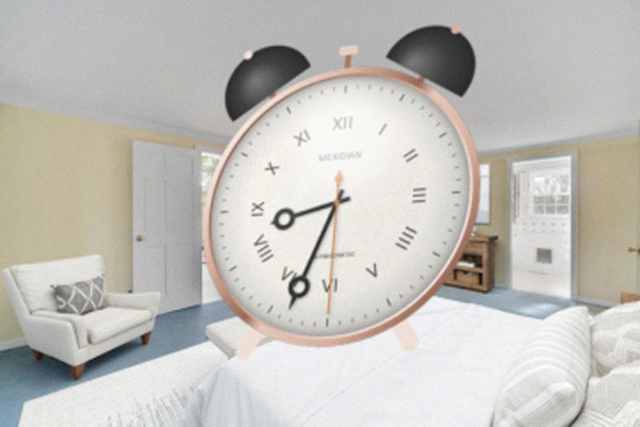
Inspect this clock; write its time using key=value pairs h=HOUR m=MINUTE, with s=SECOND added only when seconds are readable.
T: h=8 m=33 s=30
